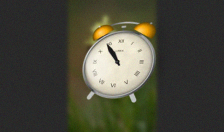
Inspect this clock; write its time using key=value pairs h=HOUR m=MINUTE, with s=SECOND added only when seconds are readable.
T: h=10 m=54
